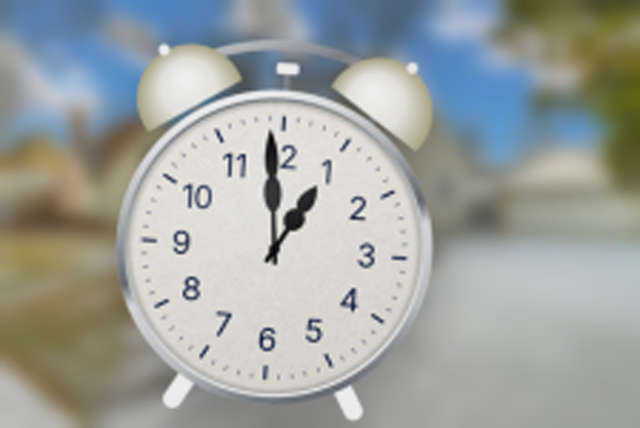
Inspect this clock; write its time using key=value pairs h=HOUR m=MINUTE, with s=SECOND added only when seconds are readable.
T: h=12 m=59
